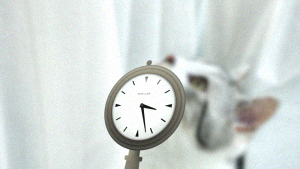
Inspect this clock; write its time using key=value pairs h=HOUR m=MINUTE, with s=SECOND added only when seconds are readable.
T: h=3 m=27
